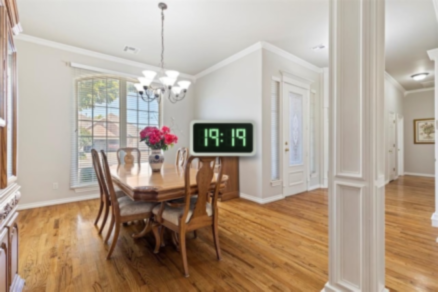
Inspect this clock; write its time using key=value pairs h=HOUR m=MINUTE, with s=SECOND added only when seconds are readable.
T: h=19 m=19
